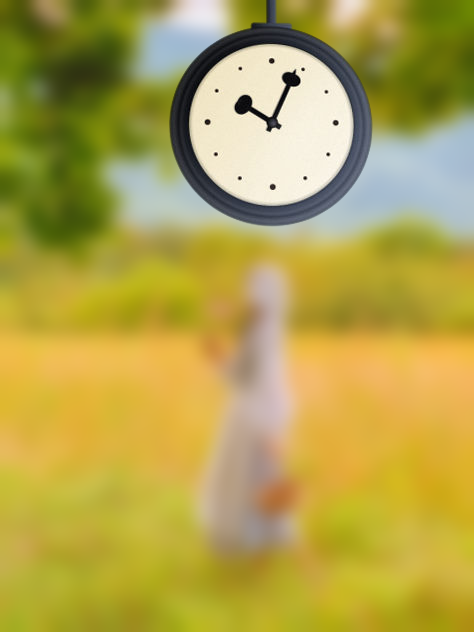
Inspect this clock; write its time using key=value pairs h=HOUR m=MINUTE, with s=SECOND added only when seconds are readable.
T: h=10 m=4
